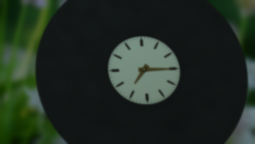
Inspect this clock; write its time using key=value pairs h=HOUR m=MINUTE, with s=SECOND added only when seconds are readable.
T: h=7 m=15
